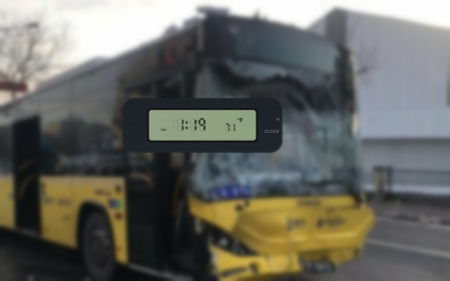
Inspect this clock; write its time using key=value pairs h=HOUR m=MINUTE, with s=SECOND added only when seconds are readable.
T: h=1 m=19
